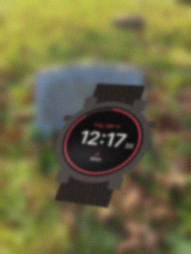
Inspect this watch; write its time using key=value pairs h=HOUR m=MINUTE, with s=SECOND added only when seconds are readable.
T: h=12 m=17
